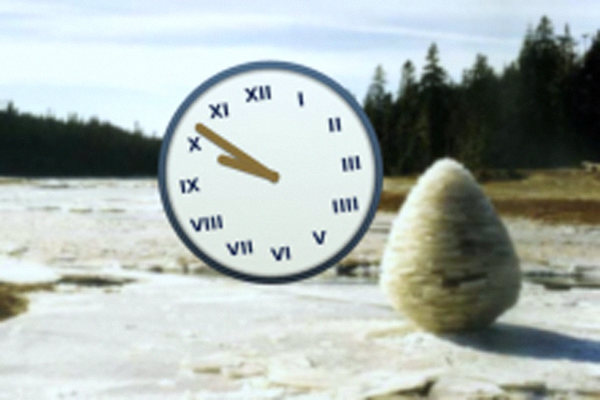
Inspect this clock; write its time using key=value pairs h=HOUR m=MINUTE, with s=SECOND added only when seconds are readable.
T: h=9 m=52
